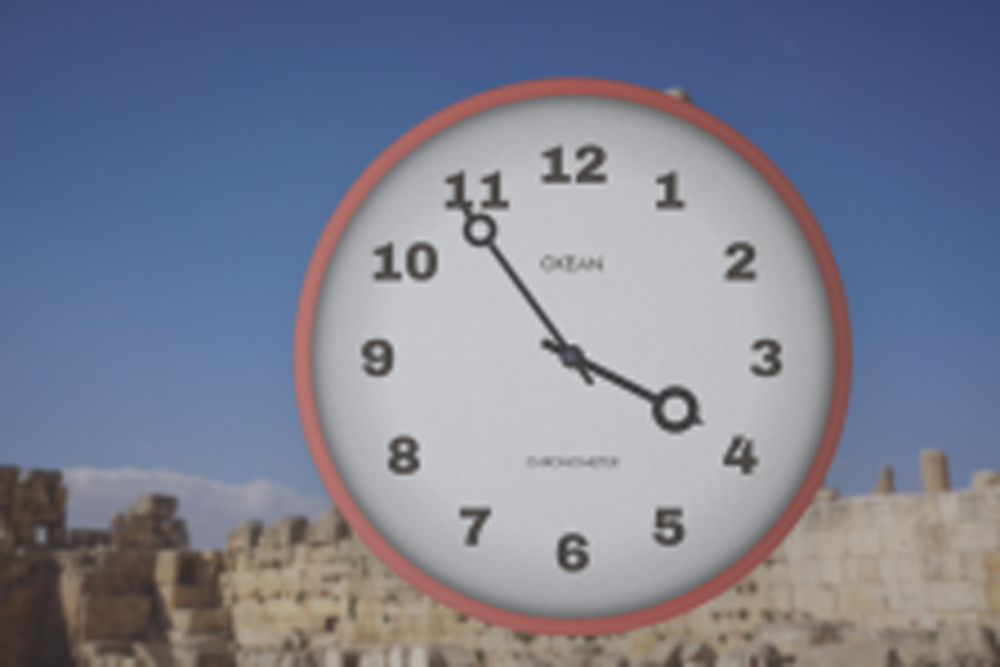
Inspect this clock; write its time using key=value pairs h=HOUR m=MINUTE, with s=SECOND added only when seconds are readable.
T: h=3 m=54
